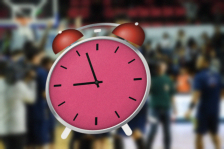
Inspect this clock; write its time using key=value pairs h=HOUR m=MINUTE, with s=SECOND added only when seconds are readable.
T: h=8 m=57
